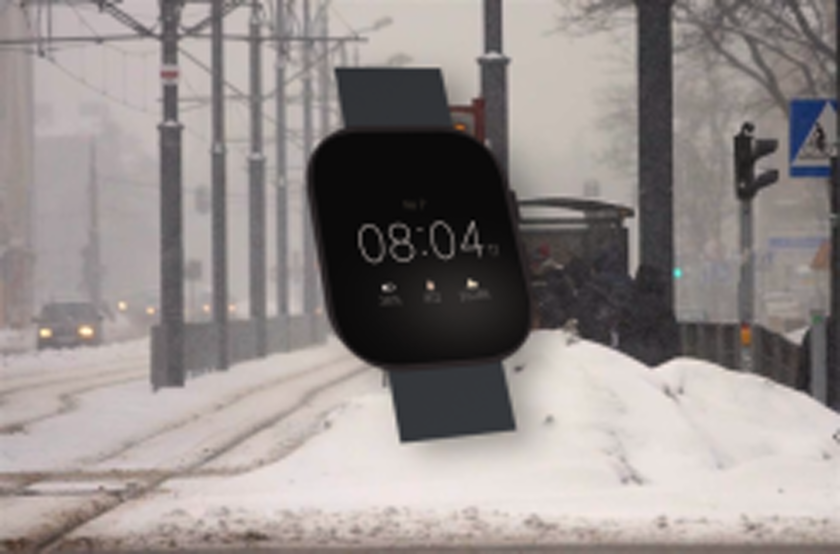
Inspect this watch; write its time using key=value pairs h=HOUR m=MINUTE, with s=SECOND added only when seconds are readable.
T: h=8 m=4
